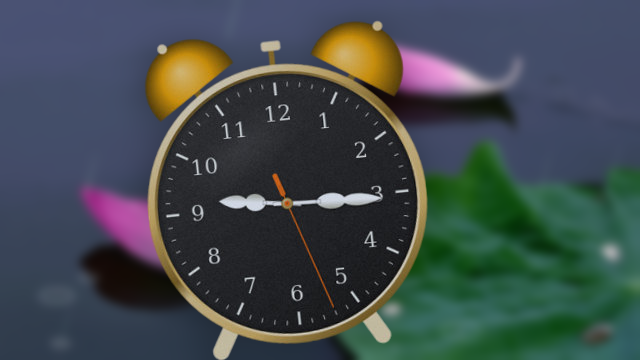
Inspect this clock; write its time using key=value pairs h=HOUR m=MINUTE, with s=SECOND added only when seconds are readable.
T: h=9 m=15 s=27
